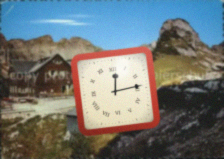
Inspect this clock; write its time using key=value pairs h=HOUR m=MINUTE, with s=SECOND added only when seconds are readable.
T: h=12 m=14
